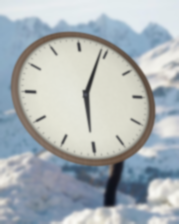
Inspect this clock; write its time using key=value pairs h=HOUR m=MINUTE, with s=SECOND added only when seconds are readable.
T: h=6 m=4
